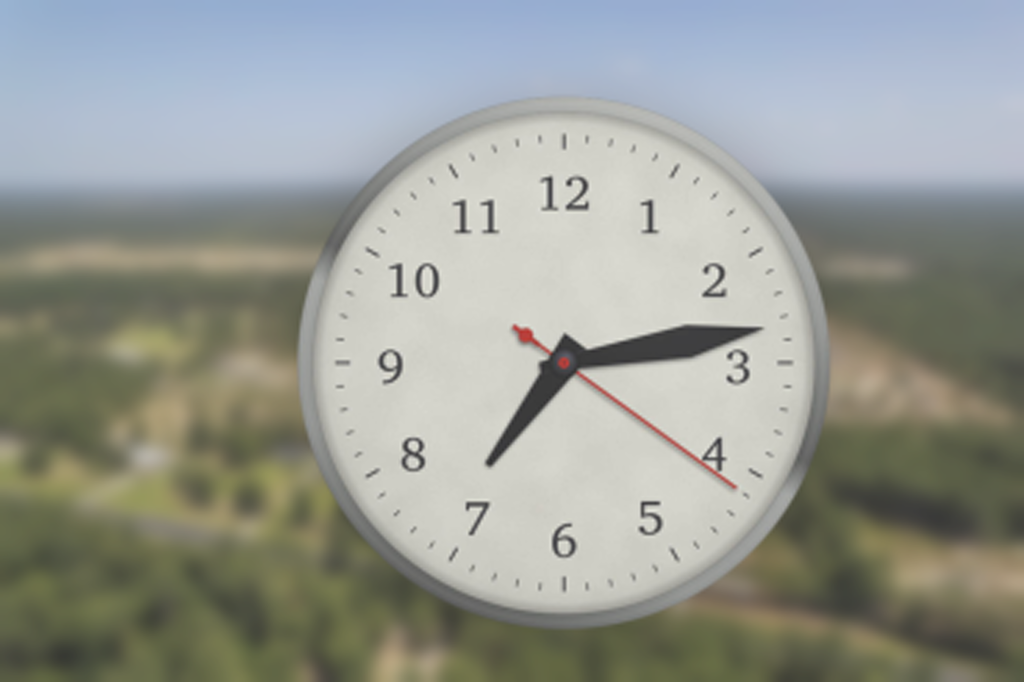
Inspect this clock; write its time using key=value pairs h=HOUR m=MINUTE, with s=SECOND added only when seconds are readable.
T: h=7 m=13 s=21
